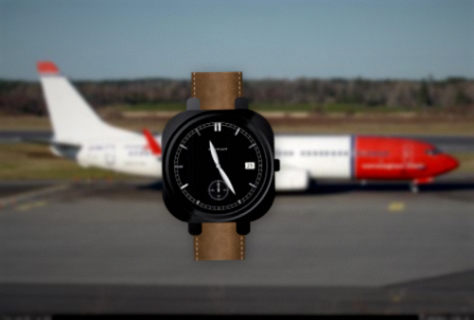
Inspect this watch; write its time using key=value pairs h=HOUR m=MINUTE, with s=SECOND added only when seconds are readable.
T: h=11 m=25
